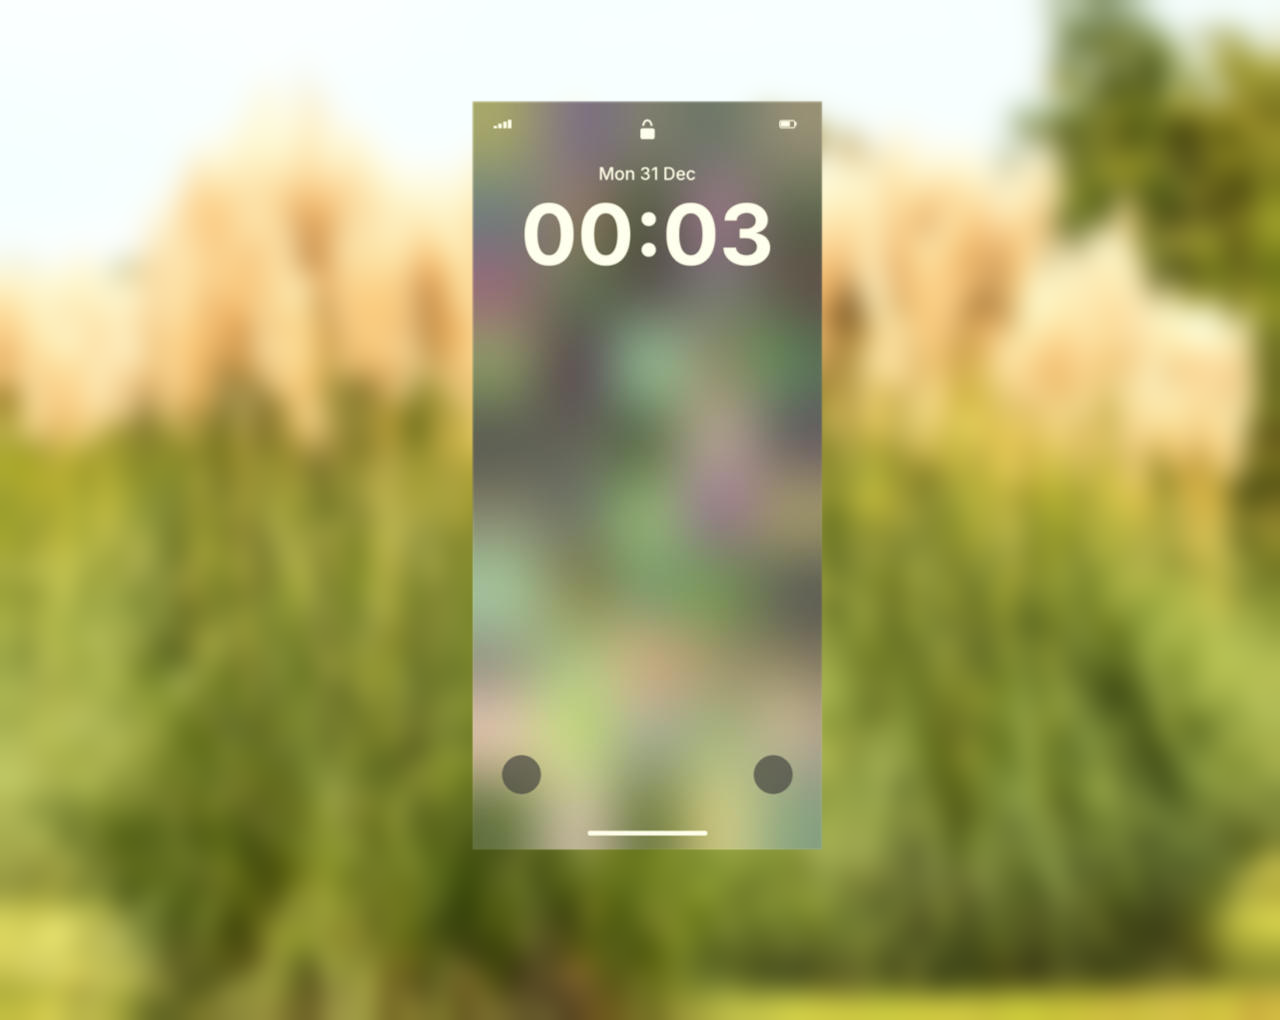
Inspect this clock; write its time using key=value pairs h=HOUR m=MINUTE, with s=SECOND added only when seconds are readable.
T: h=0 m=3
